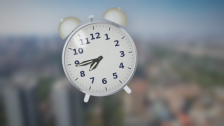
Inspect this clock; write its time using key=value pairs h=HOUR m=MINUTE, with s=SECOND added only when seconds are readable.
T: h=7 m=44
